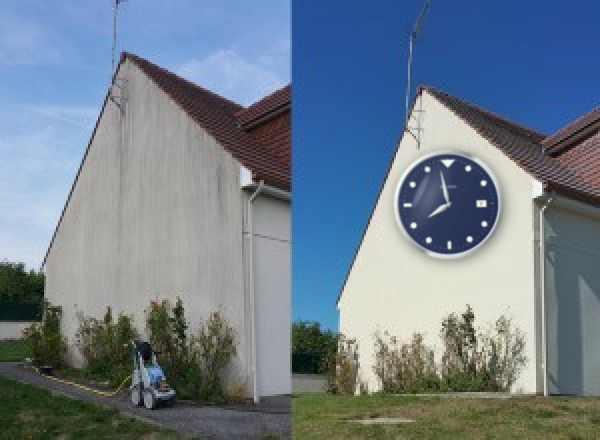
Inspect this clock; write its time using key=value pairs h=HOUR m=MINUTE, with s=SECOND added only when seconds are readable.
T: h=7 m=58
